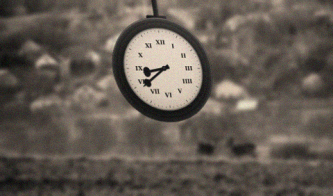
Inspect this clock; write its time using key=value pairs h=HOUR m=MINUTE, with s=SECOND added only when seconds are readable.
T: h=8 m=39
